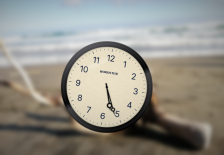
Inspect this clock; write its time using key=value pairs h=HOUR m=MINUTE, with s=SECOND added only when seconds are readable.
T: h=5 m=26
